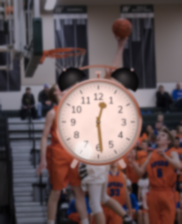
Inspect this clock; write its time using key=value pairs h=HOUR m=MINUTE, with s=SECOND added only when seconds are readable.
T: h=12 m=29
